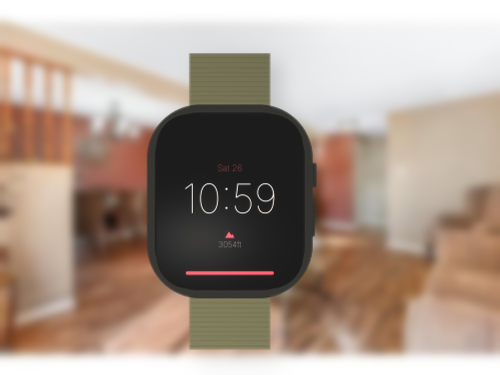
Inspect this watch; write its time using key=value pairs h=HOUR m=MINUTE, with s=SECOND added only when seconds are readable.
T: h=10 m=59
